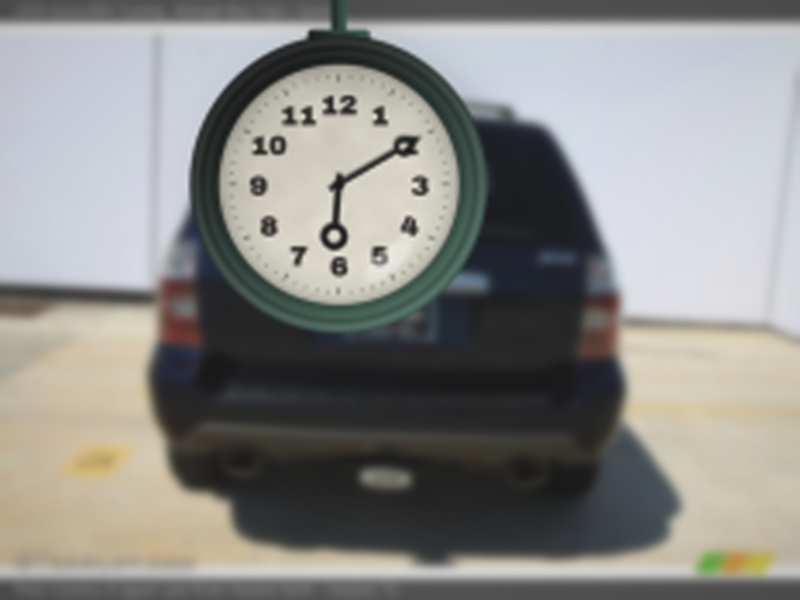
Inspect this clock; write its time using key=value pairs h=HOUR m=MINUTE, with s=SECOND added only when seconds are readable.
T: h=6 m=10
